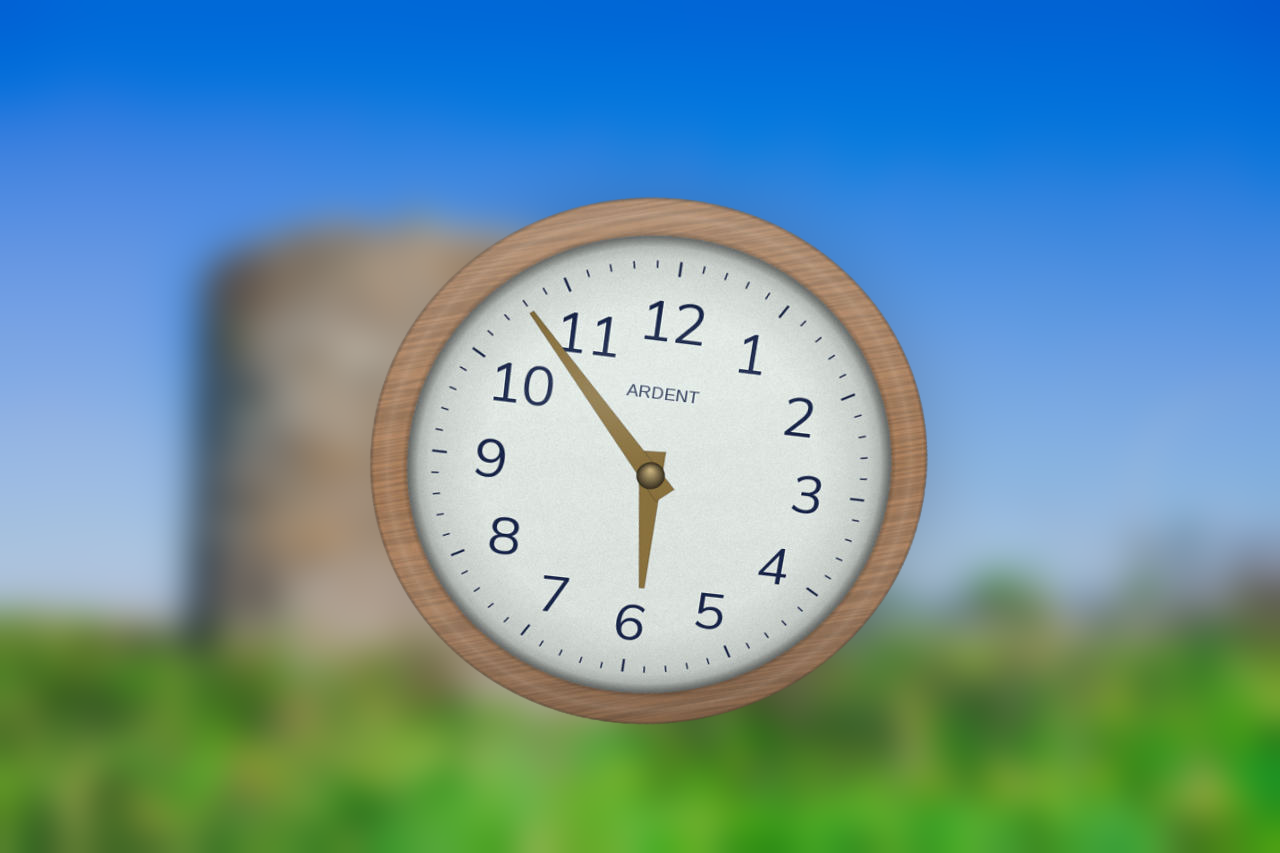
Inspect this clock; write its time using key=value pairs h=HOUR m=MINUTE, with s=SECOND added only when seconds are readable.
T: h=5 m=53
